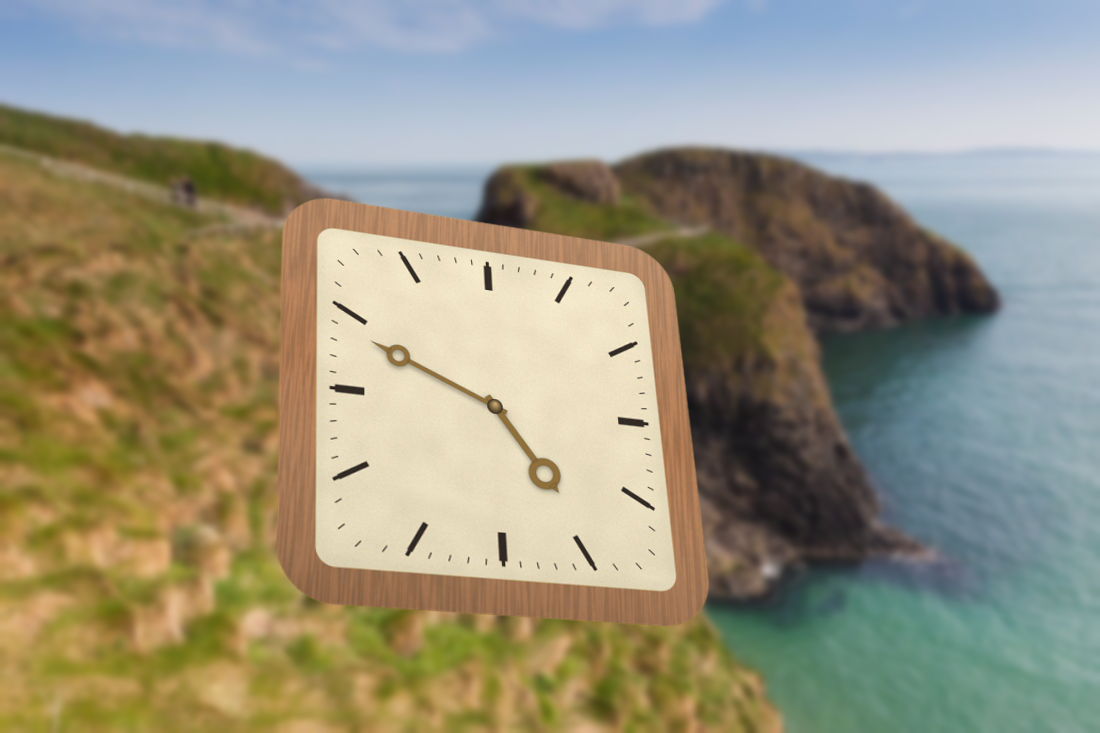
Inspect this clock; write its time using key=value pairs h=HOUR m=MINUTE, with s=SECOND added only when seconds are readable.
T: h=4 m=49
